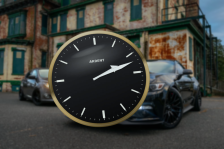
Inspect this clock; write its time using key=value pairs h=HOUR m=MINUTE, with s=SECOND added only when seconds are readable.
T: h=2 m=12
